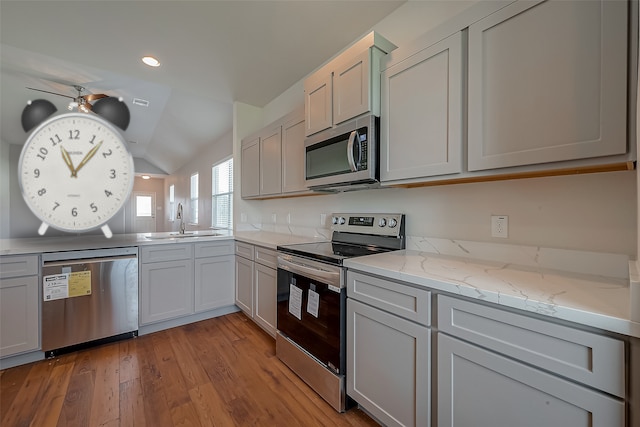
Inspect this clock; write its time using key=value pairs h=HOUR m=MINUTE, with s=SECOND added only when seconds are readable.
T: h=11 m=7
